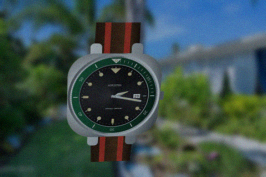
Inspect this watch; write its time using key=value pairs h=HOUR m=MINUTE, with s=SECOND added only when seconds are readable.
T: h=2 m=17
